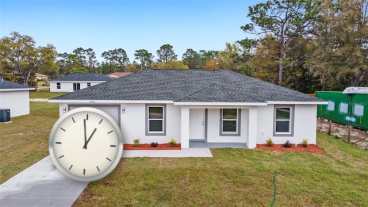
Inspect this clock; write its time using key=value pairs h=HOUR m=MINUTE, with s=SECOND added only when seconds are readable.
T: h=12 m=59
